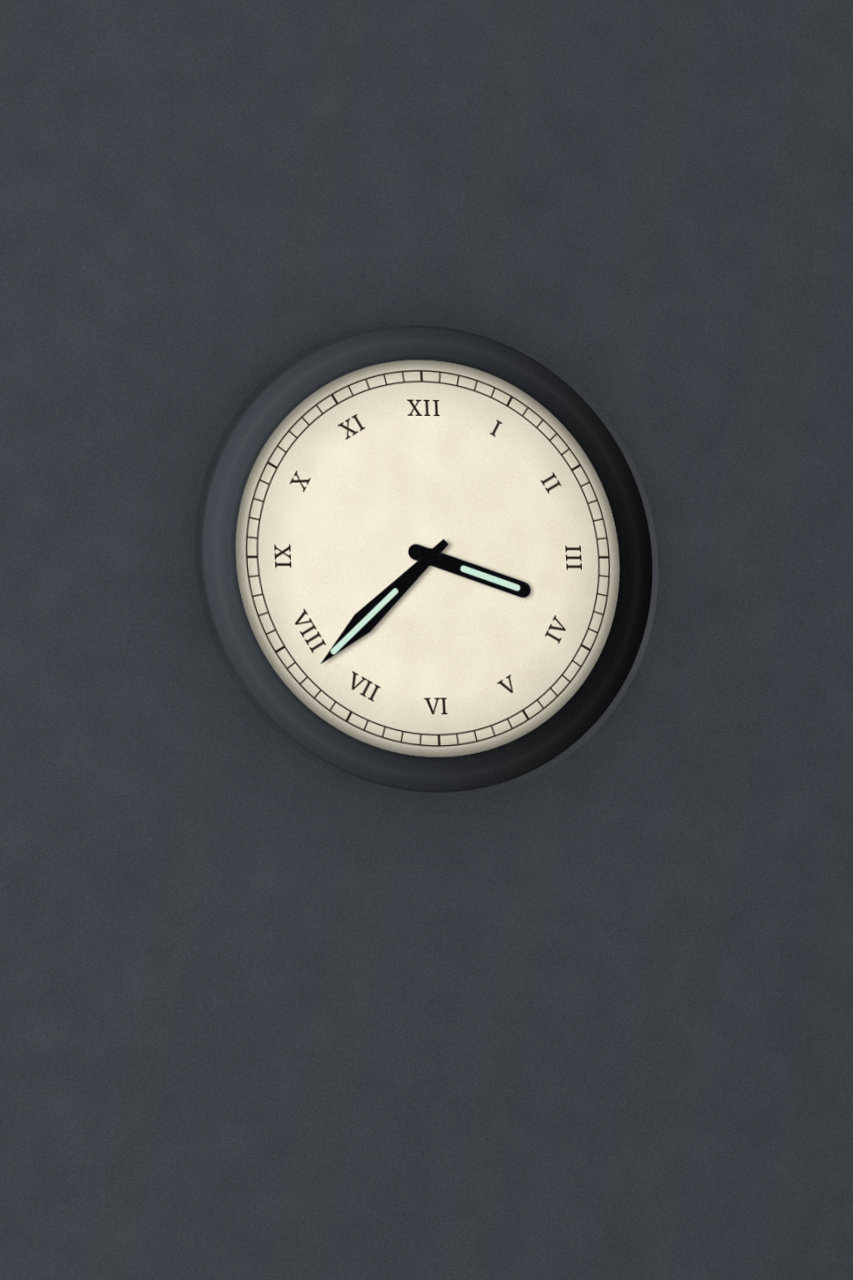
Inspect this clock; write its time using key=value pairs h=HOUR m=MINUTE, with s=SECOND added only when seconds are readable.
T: h=3 m=38
